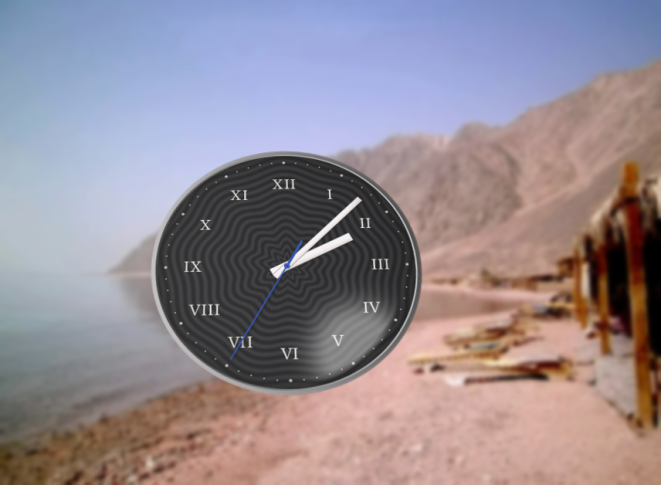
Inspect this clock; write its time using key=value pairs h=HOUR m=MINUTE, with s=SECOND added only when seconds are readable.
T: h=2 m=7 s=35
